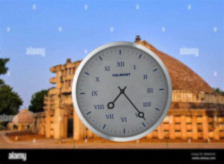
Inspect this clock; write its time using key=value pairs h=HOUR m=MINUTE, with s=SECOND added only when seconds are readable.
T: h=7 m=24
